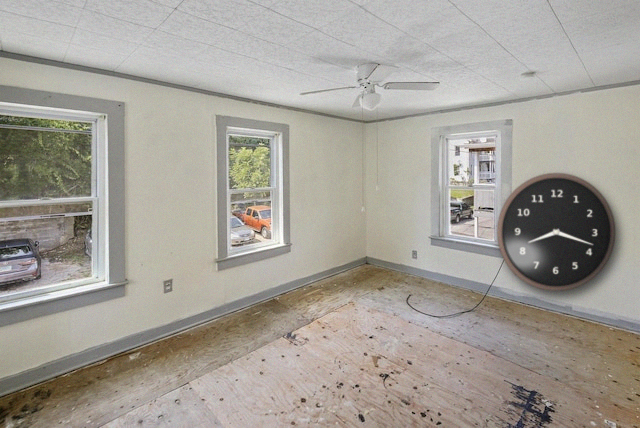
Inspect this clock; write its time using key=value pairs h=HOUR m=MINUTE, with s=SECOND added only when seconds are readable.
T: h=8 m=18
